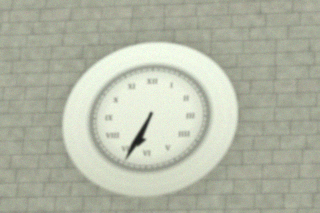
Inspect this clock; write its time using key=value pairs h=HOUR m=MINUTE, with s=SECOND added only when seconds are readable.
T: h=6 m=34
